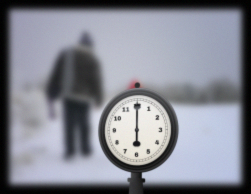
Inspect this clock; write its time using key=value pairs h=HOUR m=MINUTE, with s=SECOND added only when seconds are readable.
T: h=6 m=0
